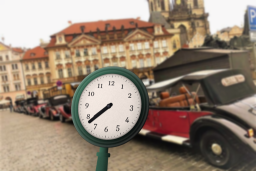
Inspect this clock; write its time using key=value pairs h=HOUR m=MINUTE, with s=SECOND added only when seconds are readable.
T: h=7 m=38
